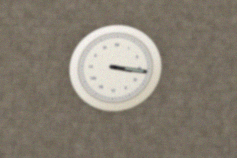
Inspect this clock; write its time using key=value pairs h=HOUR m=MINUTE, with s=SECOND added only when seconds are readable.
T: h=3 m=16
